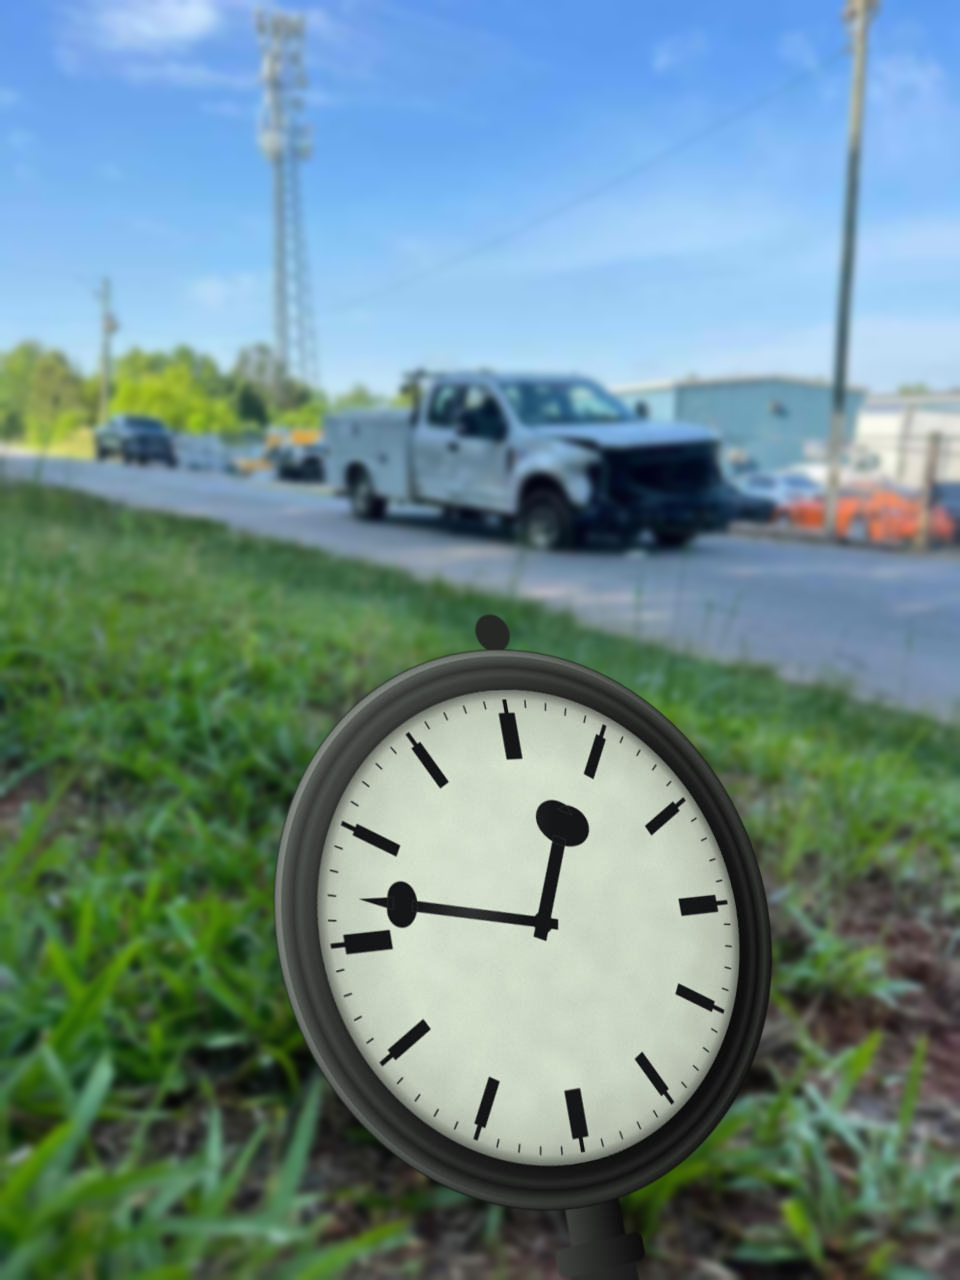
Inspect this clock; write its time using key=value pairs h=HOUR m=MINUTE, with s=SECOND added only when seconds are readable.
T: h=12 m=47
